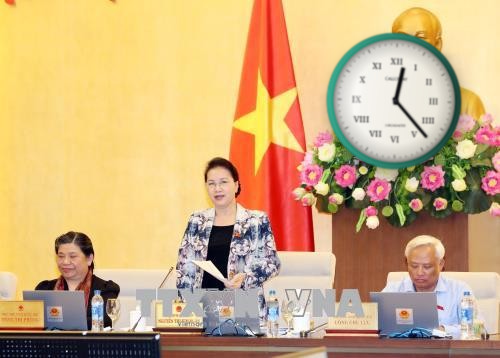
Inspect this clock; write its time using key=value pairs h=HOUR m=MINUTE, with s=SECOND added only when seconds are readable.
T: h=12 m=23
